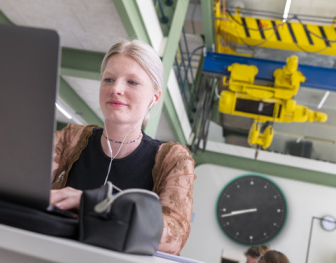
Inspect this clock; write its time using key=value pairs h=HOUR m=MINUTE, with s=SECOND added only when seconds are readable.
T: h=8 m=43
